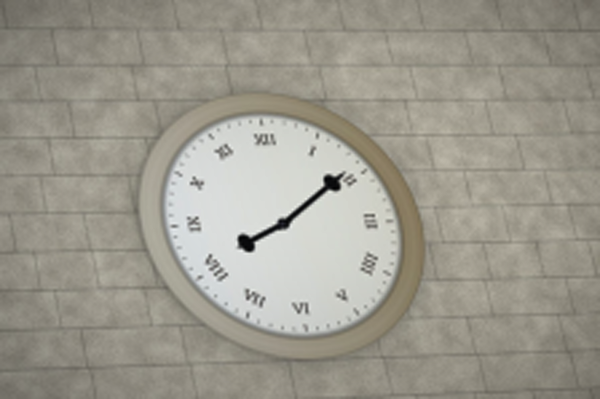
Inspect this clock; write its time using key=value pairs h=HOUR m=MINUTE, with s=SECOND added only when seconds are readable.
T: h=8 m=9
